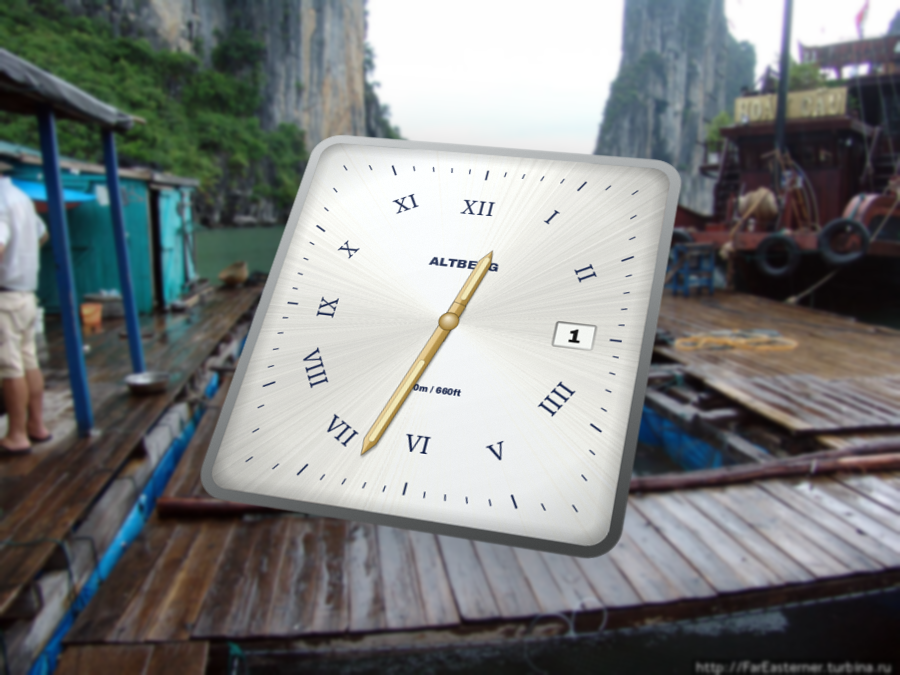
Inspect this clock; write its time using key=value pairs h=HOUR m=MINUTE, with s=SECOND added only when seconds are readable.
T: h=12 m=33
